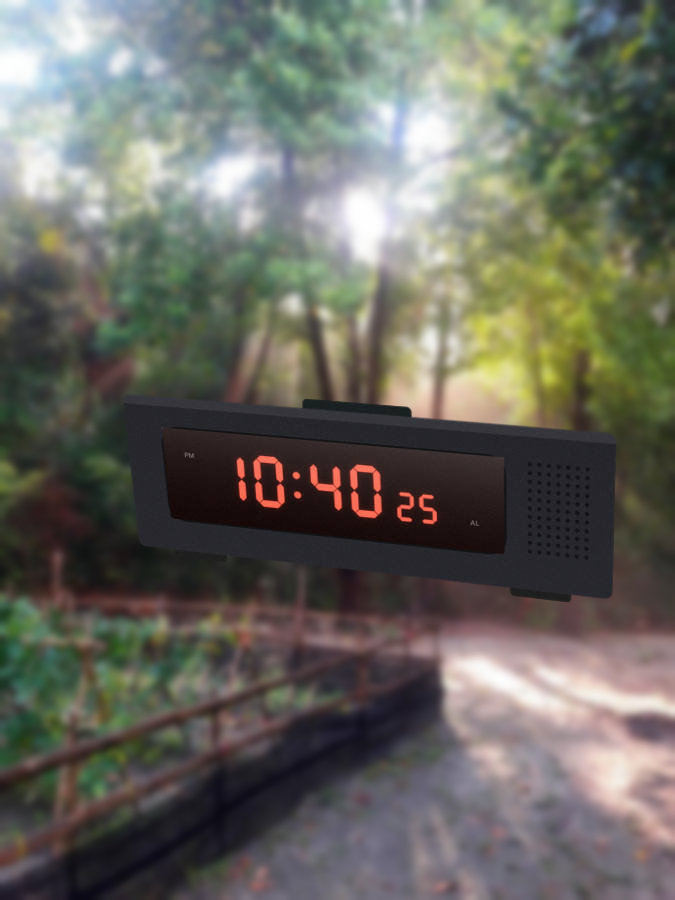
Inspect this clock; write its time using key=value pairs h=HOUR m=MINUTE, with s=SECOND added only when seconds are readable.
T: h=10 m=40 s=25
